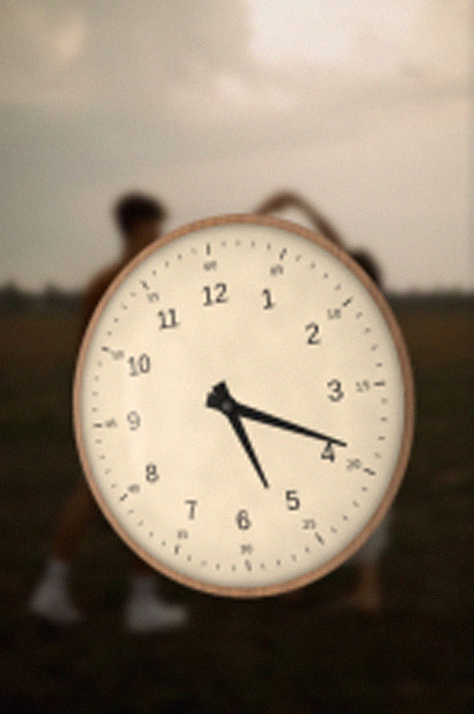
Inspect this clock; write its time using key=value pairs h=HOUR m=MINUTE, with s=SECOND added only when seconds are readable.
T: h=5 m=19
